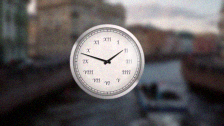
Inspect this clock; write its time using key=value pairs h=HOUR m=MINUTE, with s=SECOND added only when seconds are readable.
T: h=1 m=48
